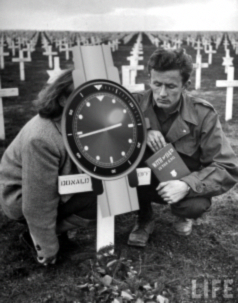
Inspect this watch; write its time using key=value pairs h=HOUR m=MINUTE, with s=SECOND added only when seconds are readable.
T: h=2 m=44
